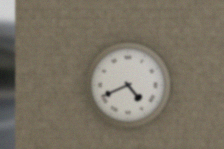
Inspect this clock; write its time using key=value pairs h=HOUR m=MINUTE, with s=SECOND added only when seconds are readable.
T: h=4 m=41
